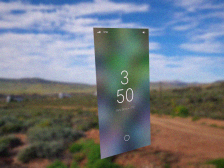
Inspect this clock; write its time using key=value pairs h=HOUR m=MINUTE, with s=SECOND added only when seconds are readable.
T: h=3 m=50
